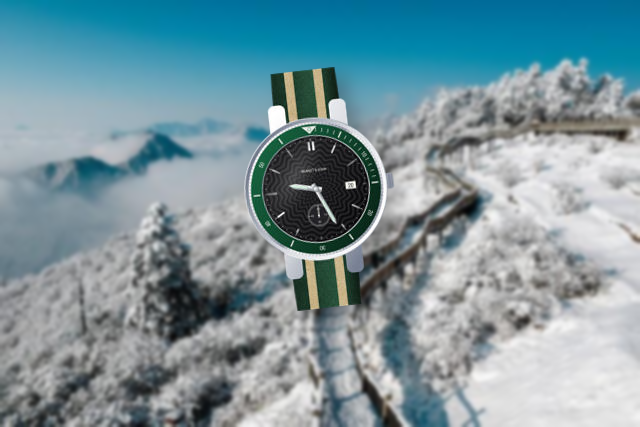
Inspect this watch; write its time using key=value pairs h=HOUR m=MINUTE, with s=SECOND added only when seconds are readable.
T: h=9 m=26
